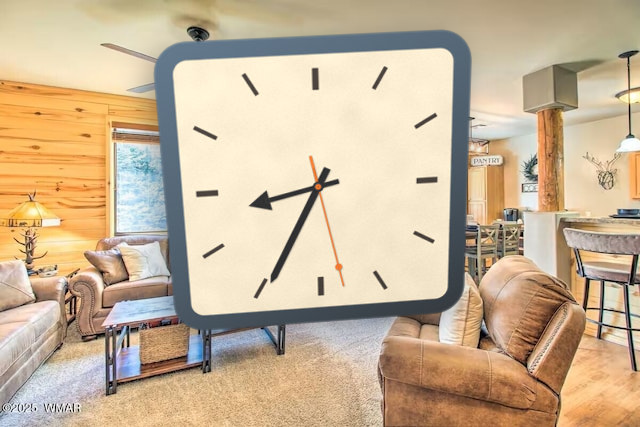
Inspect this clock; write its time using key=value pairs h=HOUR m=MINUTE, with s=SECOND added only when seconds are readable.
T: h=8 m=34 s=28
